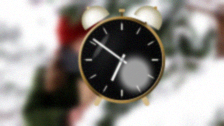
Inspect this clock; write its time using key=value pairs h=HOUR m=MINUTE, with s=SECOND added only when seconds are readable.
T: h=6 m=51
